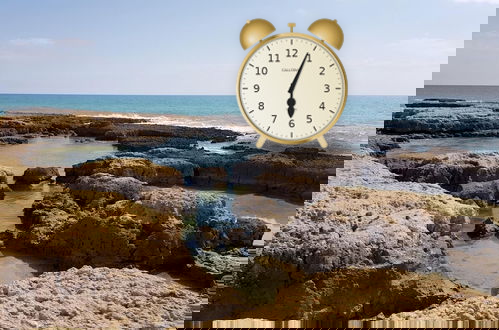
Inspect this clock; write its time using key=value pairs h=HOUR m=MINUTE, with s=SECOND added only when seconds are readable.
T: h=6 m=4
